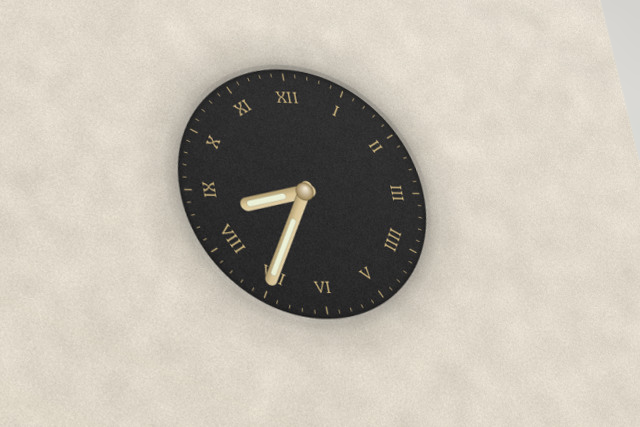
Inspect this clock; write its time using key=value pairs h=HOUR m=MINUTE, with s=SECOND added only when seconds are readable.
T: h=8 m=35
